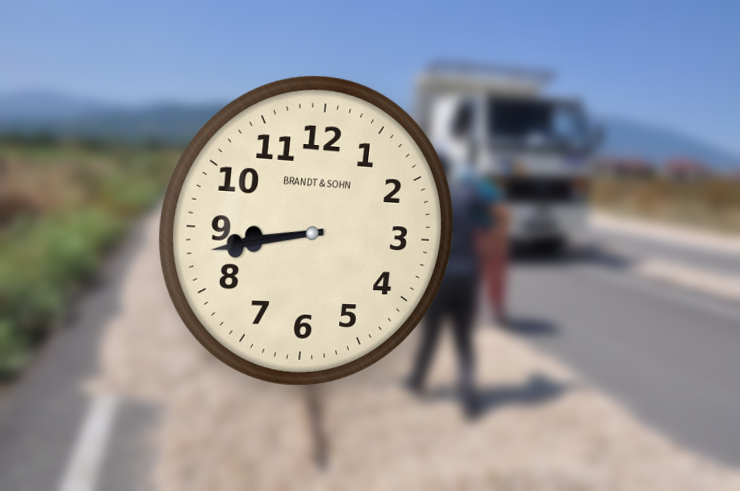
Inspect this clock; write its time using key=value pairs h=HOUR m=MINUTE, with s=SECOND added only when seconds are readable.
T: h=8 m=43
